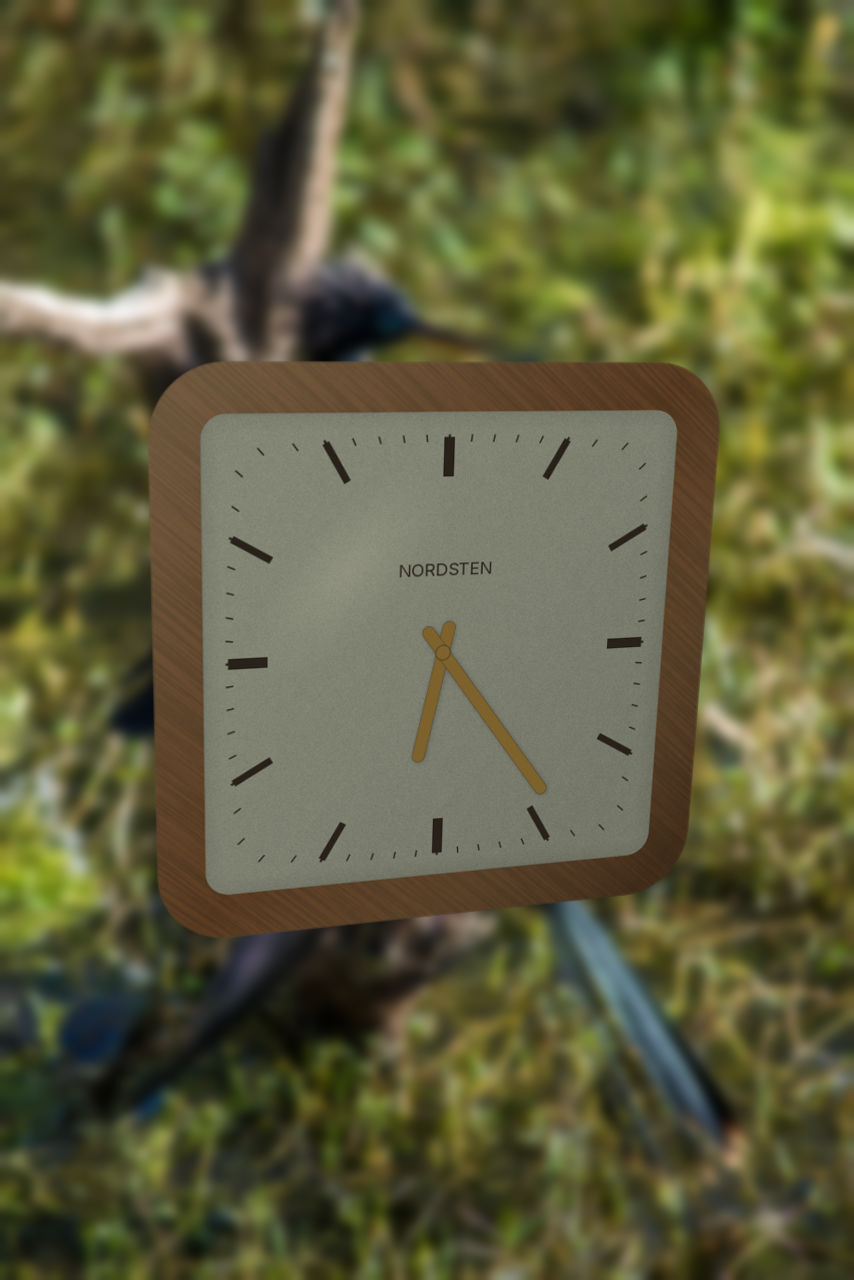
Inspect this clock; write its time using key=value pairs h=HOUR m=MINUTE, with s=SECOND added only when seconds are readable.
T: h=6 m=24
